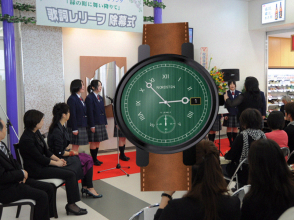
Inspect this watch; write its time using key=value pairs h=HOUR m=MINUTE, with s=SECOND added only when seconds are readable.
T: h=2 m=53
